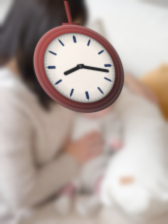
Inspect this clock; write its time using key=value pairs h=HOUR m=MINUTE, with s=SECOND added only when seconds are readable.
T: h=8 m=17
